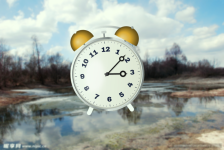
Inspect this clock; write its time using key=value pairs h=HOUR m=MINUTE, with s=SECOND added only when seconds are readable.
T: h=3 m=8
